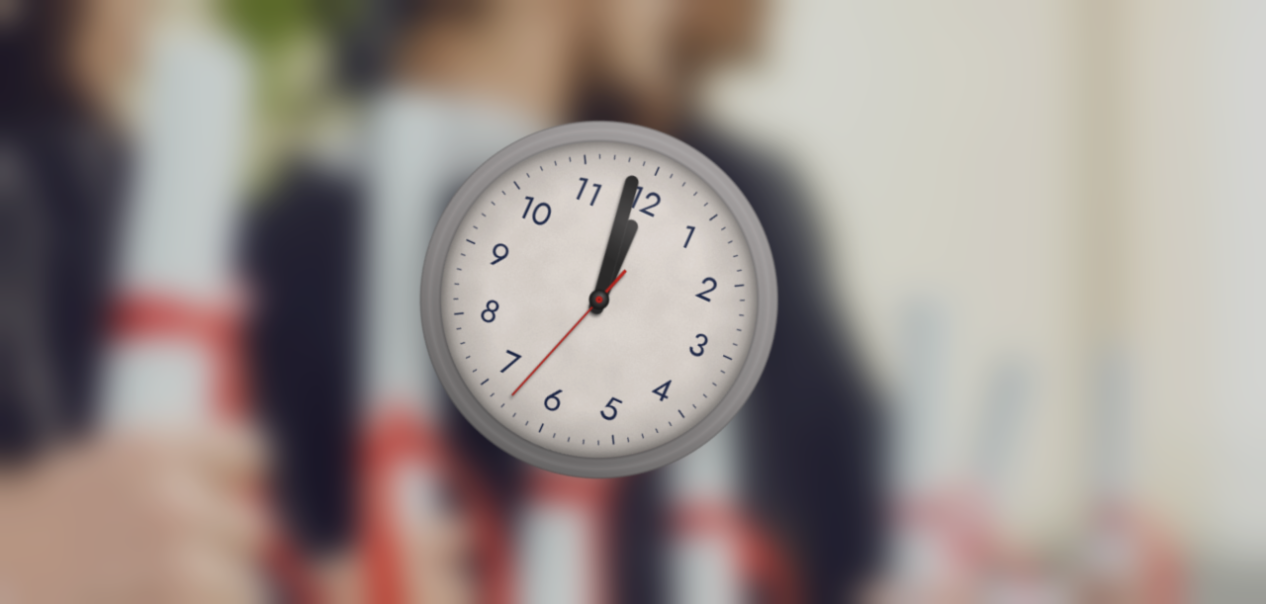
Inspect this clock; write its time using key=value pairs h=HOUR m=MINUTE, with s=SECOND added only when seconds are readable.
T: h=11 m=58 s=33
